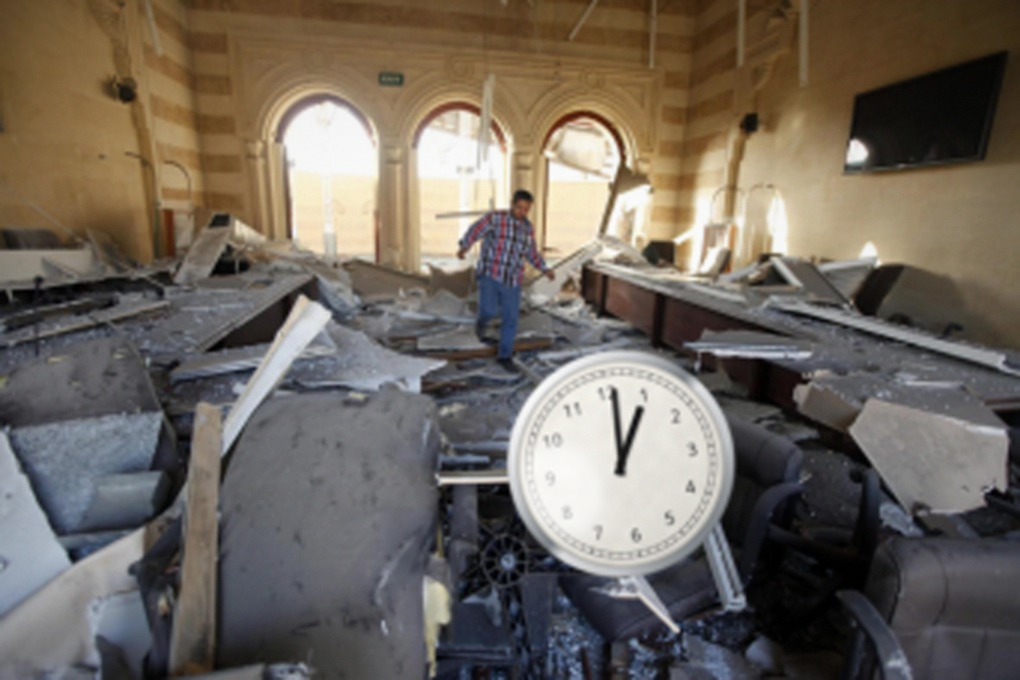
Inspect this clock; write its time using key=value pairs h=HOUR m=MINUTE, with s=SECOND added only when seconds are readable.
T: h=1 m=1
